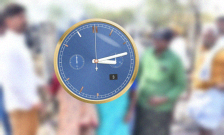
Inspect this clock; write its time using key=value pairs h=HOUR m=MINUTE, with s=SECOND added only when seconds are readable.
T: h=3 m=13
